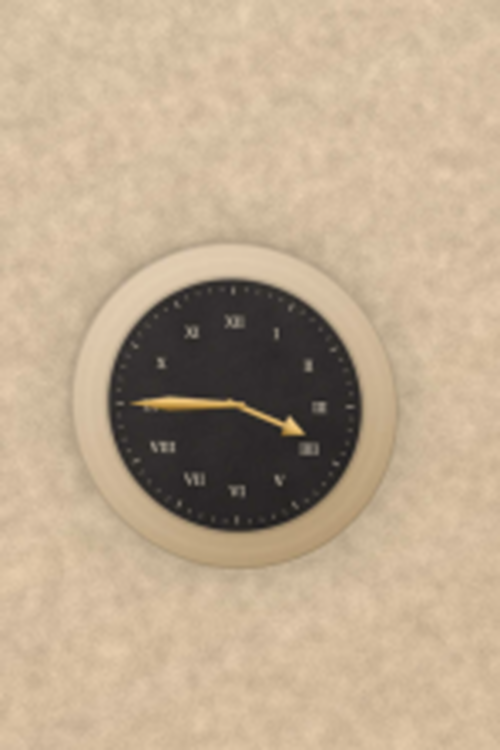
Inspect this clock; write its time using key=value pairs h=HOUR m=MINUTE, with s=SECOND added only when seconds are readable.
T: h=3 m=45
